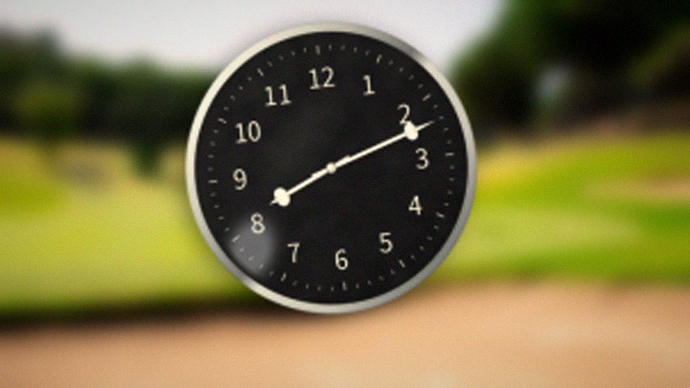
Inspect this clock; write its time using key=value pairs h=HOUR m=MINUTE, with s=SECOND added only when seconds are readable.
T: h=8 m=12
